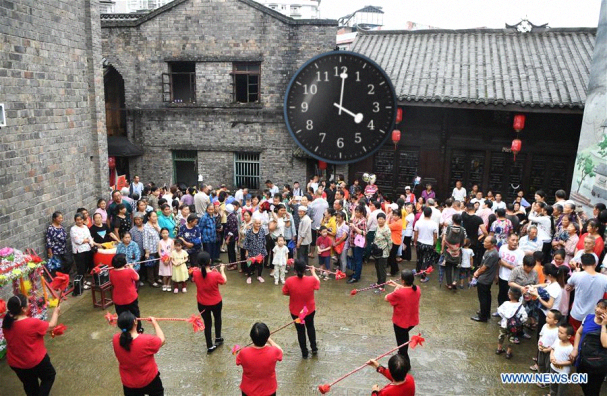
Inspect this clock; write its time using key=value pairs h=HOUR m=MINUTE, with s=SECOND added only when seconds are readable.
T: h=4 m=1
